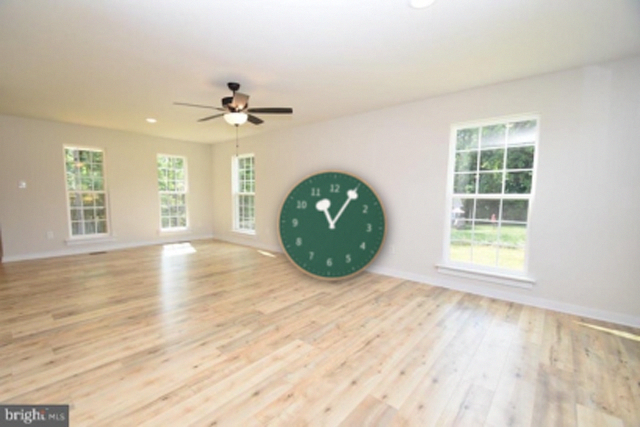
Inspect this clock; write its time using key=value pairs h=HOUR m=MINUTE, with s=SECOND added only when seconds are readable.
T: h=11 m=5
